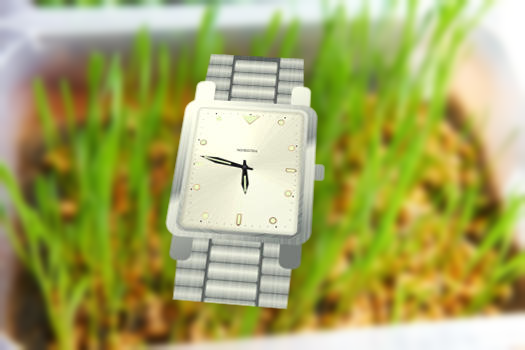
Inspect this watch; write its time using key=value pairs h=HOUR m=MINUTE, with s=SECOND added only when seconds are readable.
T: h=5 m=47
